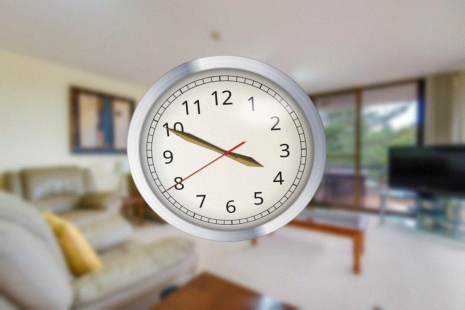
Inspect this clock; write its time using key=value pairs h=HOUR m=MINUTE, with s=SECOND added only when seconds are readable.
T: h=3 m=49 s=40
